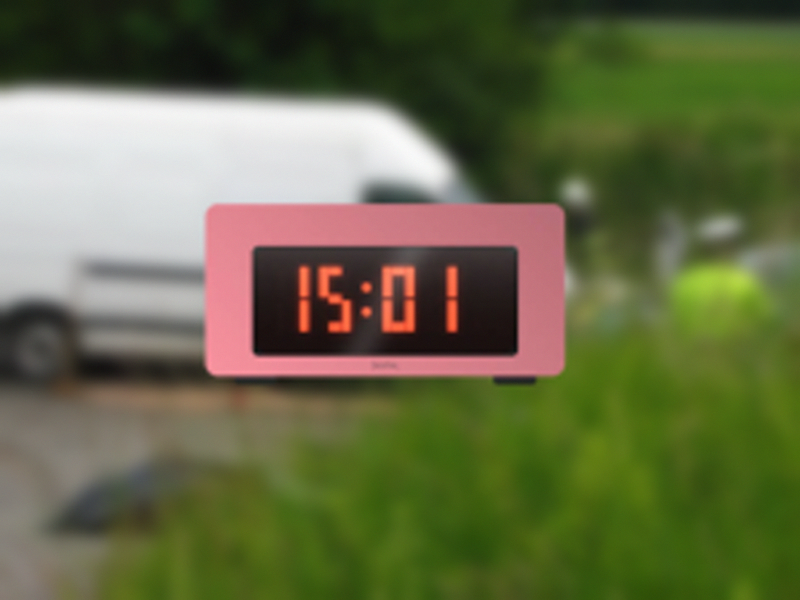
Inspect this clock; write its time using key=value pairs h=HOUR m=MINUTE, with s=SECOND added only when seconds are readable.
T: h=15 m=1
